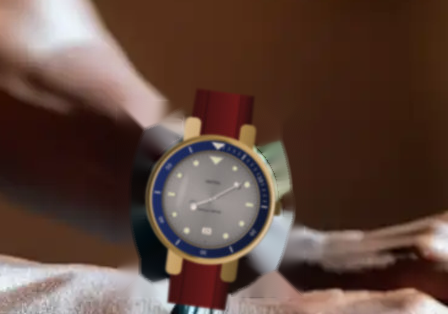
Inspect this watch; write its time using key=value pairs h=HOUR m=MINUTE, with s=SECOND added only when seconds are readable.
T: h=8 m=9
